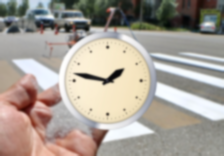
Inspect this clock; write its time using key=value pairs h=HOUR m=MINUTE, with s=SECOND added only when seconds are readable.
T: h=1 m=47
